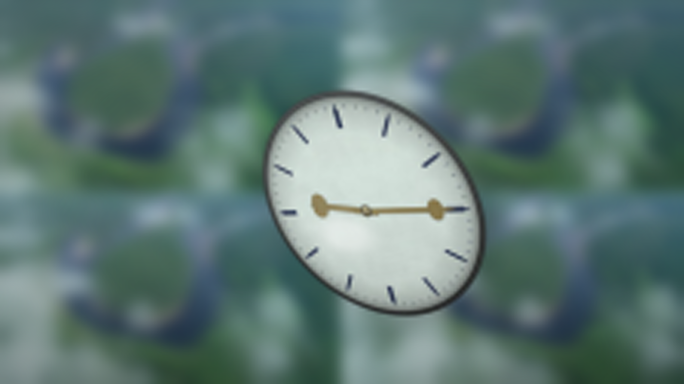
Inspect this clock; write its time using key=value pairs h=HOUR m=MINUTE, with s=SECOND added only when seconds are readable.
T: h=9 m=15
